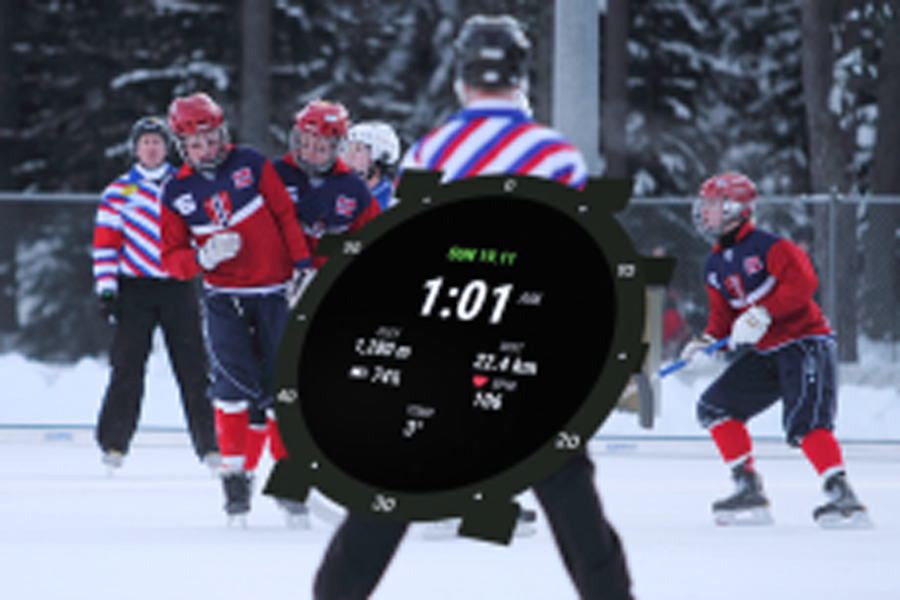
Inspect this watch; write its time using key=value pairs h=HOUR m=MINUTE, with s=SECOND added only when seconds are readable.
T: h=1 m=1
